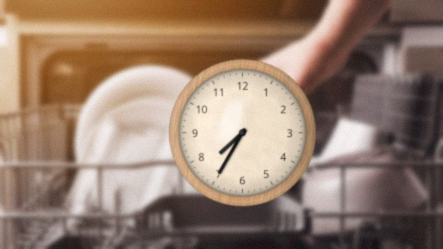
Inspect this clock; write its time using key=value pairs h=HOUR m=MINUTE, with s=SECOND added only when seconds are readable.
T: h=7 m=35
